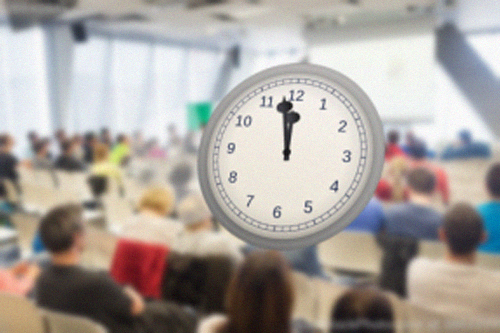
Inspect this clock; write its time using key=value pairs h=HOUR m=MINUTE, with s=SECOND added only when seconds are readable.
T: h=11 m=58
